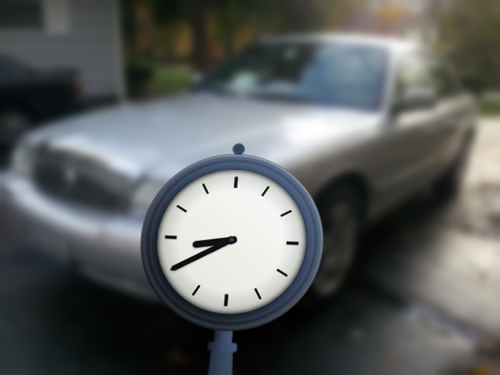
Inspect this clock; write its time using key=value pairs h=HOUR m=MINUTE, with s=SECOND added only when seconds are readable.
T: h=8 m=40
